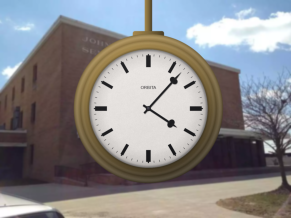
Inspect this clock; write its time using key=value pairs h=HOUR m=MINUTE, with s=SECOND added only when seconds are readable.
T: h=4 m=7
